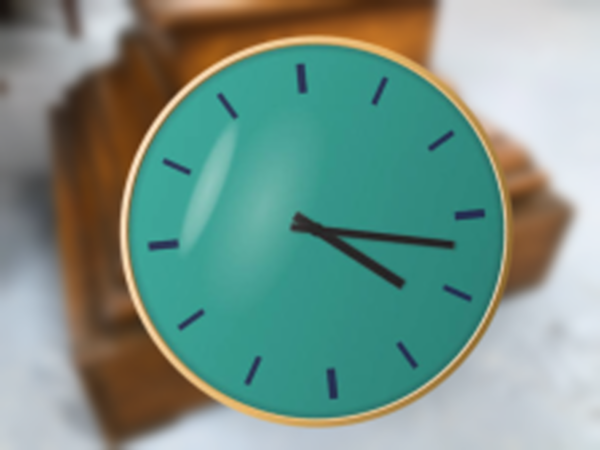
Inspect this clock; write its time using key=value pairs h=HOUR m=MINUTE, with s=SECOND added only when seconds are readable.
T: h=4 m=17
